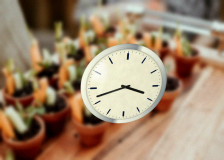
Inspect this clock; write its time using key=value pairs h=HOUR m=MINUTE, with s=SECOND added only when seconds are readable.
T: h=3 m=42
